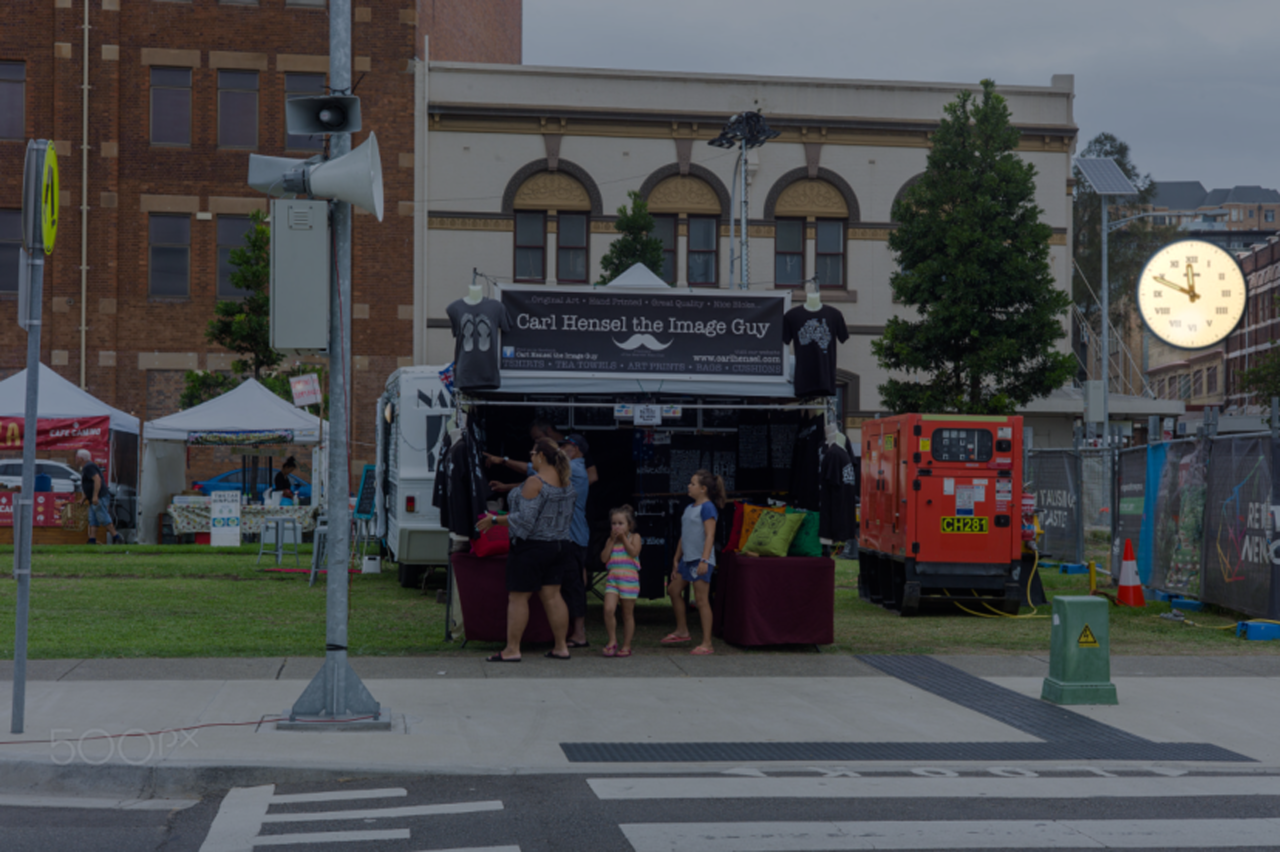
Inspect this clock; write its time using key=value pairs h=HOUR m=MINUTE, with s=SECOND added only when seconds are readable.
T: h=11 m=49
